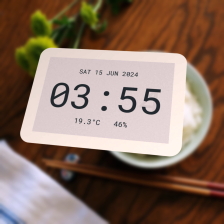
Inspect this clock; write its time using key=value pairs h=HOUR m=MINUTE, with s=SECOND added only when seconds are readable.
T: h=3 m=55
